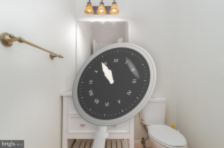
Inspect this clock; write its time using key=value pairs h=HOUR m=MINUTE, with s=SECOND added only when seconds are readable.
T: h=10 m=54
